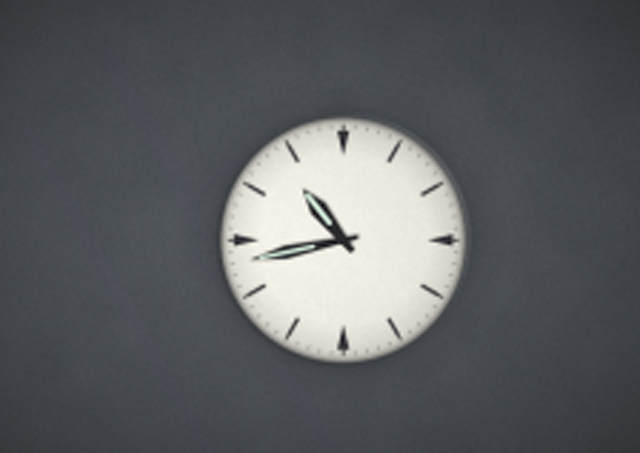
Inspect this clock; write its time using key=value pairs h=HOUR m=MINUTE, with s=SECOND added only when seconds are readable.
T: h=10 m=43
